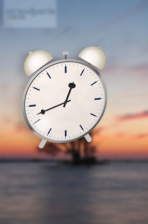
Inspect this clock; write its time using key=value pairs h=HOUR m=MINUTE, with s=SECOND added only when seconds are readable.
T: h=12 m=42
